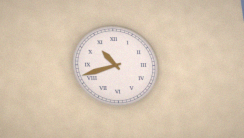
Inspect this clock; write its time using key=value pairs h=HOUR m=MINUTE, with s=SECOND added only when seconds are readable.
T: h=10 m=42
